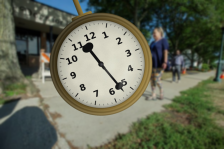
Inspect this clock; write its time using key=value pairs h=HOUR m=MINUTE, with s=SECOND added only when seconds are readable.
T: h=11 m=27
